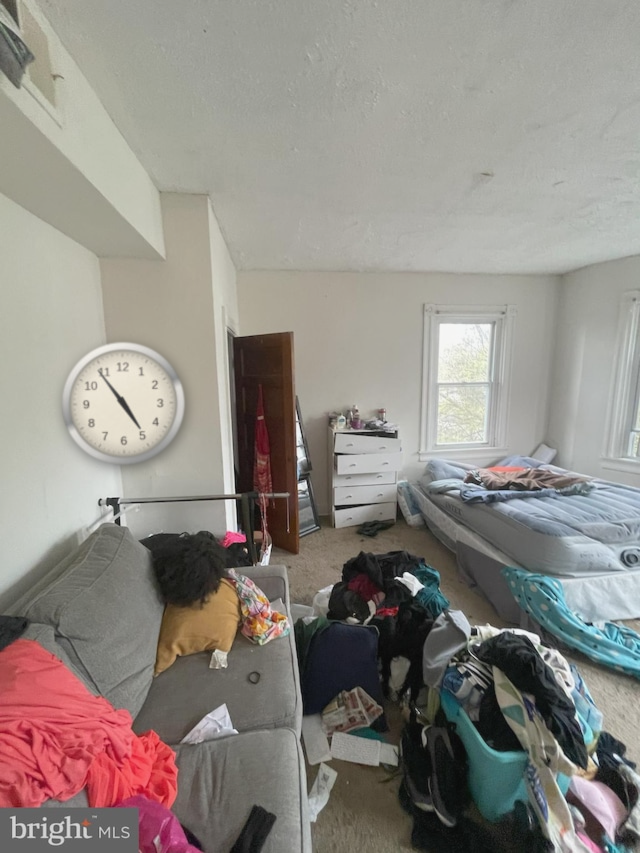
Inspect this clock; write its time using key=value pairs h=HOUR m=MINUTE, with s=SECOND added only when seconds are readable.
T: h=4 m=54
